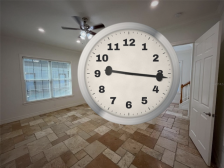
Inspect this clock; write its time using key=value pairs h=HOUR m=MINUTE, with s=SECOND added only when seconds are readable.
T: h=9 m=16
